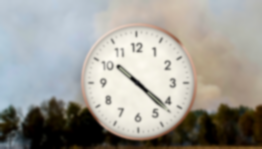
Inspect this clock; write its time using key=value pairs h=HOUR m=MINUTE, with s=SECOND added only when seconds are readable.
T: h=10 m=22
